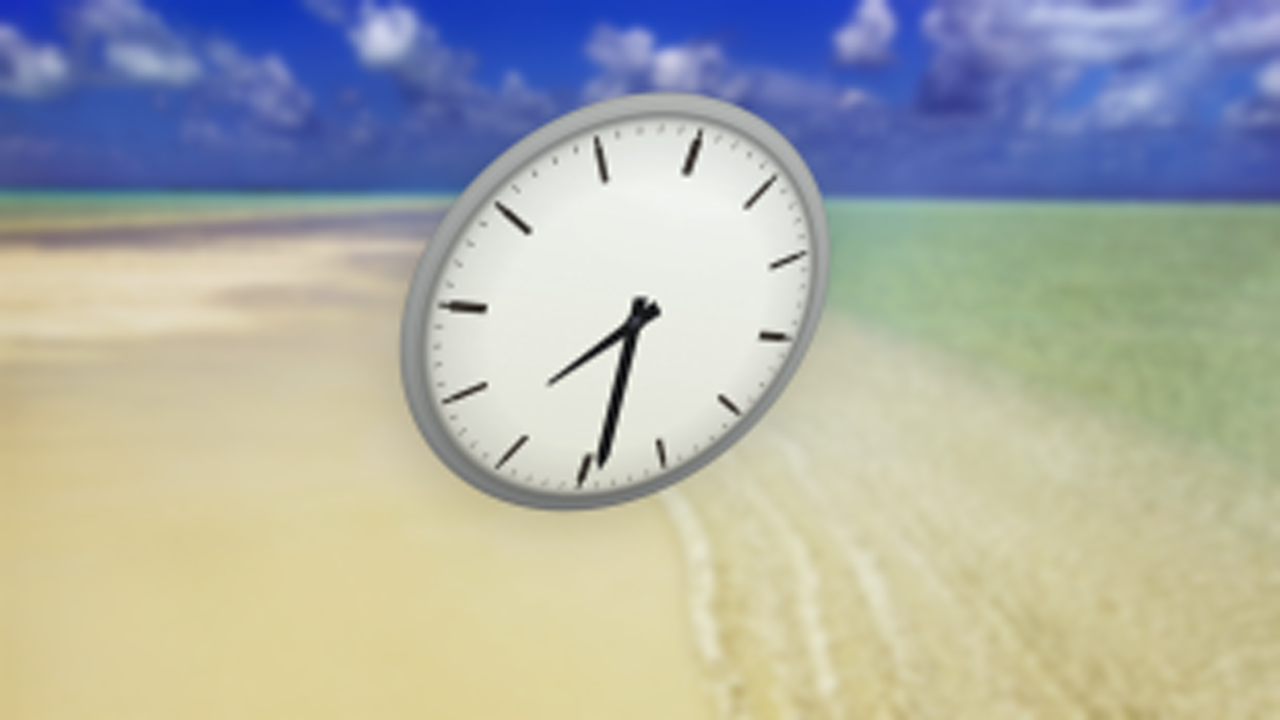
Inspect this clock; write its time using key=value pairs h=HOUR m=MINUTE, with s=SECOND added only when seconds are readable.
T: h=7 m=29
